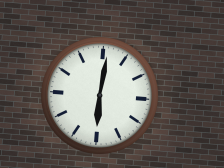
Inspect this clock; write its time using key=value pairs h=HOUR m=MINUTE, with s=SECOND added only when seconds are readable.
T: h=6 m=1
